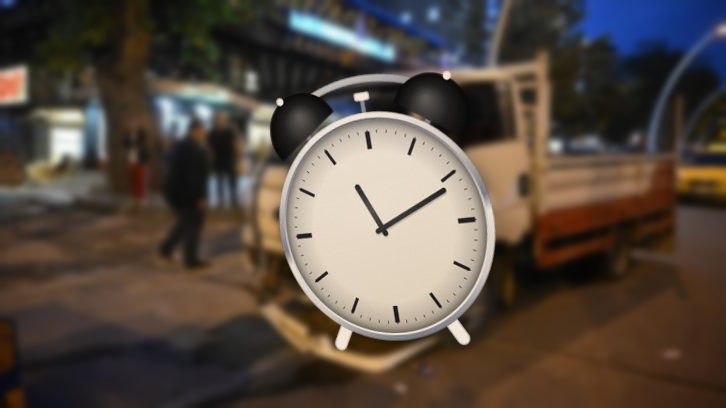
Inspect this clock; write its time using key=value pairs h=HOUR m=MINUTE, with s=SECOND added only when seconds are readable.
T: h=11 m=11
